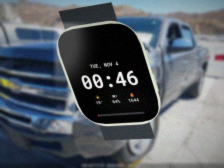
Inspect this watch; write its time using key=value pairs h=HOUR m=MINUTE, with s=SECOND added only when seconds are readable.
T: h=0 m=46
